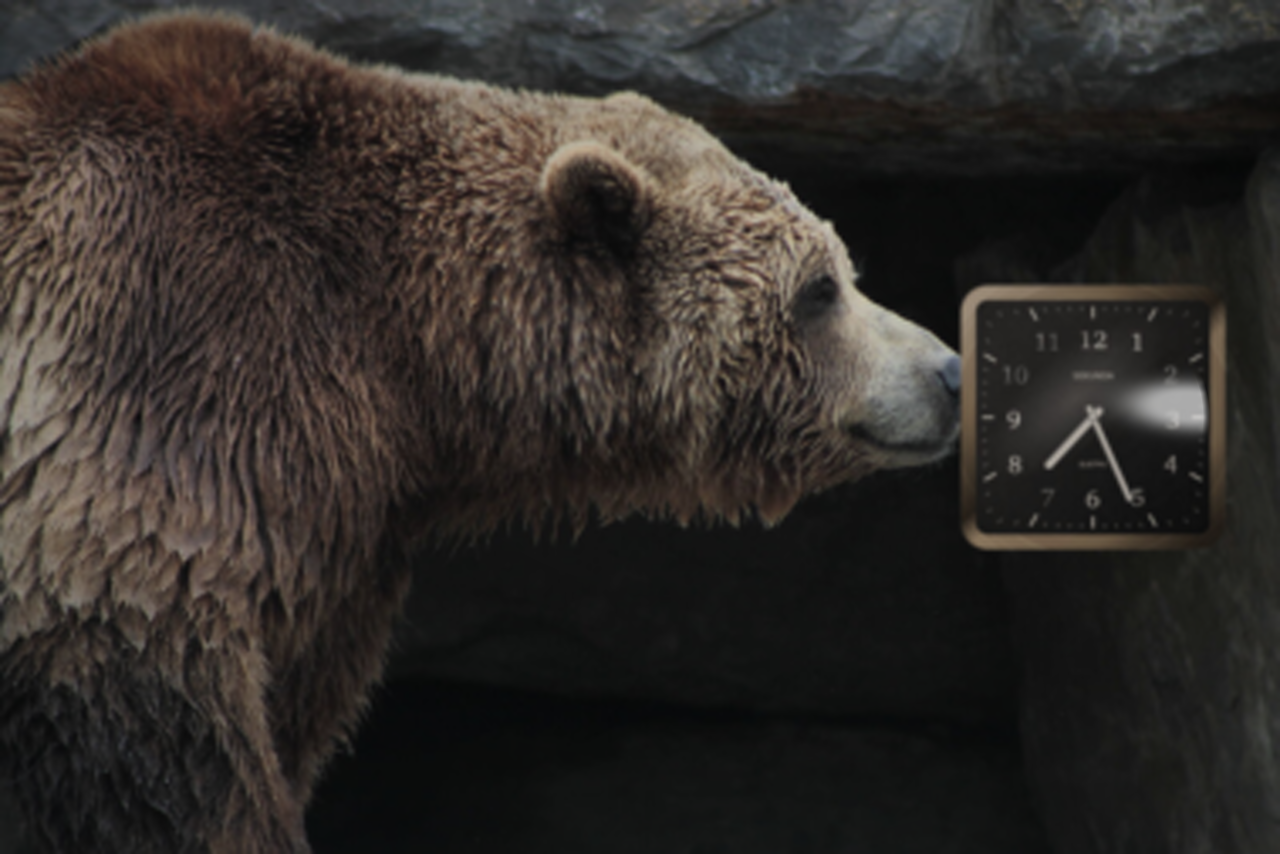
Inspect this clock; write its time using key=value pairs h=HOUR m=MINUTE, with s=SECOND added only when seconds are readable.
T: h=7 m=26
